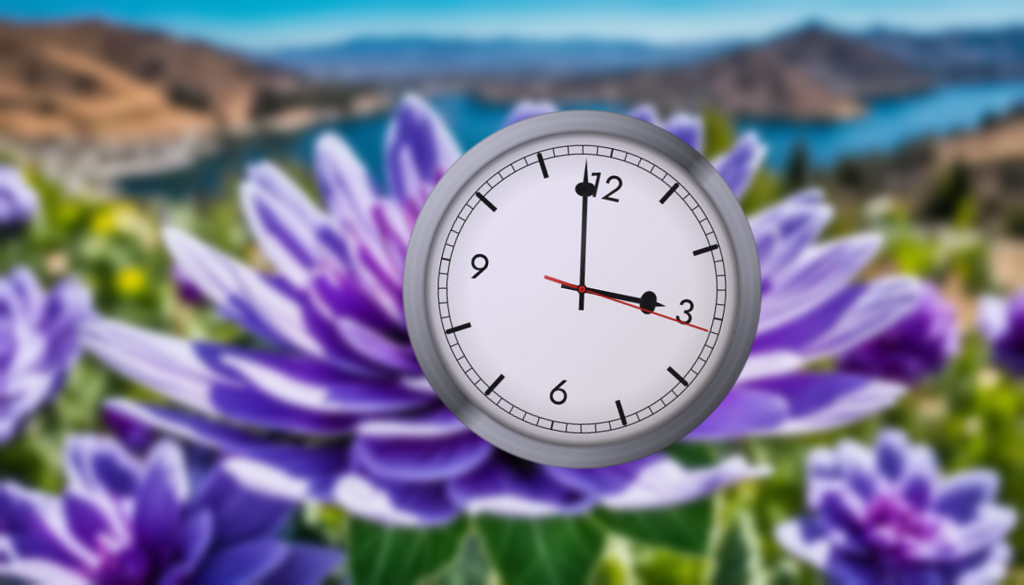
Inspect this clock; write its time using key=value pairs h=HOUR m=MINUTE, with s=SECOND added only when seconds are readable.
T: h=2 m=58 s=16
